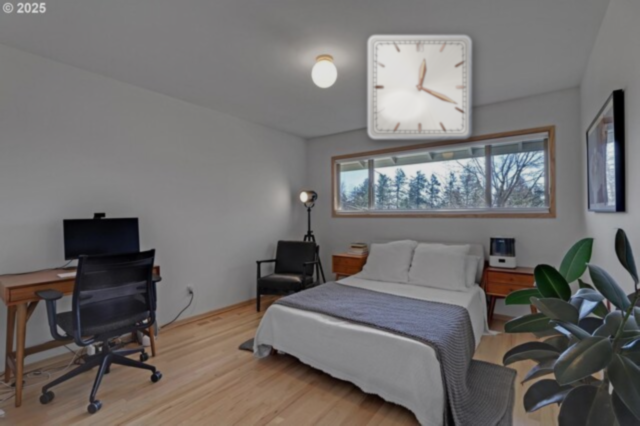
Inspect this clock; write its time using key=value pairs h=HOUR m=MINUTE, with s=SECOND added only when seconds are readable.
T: h=12 m=19
